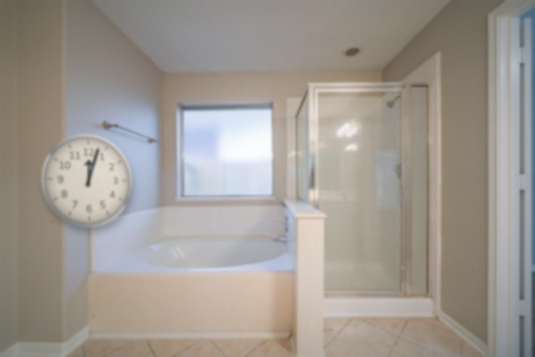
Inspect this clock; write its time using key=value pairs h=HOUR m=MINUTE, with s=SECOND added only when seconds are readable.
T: h=12 m=3
